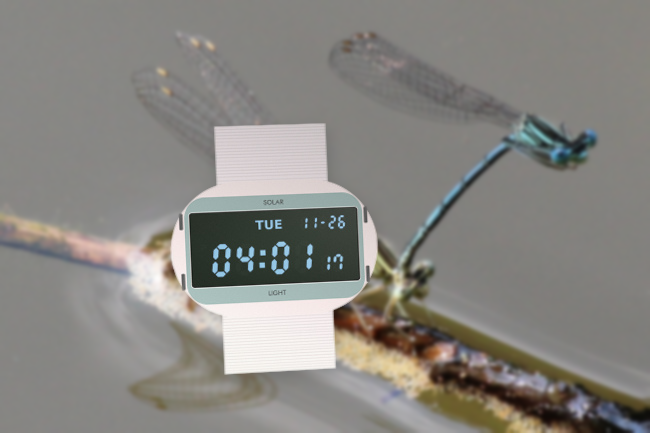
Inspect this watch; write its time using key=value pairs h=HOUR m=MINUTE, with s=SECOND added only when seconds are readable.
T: h=4 m=1 s=17
